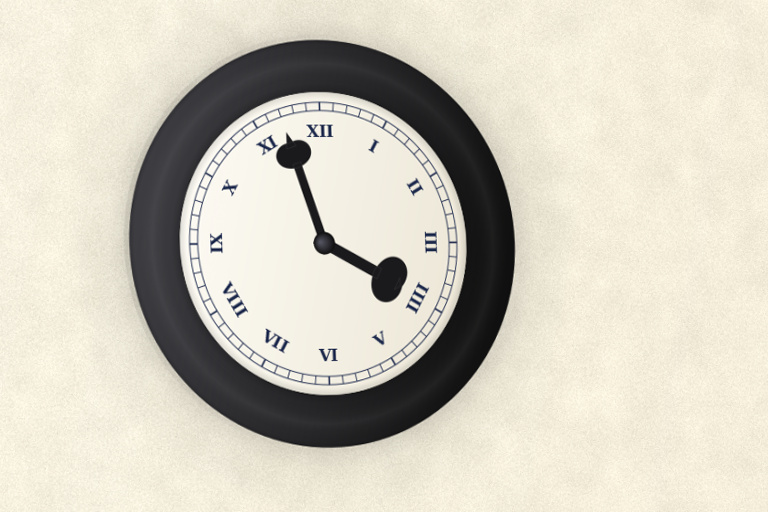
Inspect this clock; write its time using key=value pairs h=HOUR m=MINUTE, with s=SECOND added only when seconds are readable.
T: h=3 m=57
